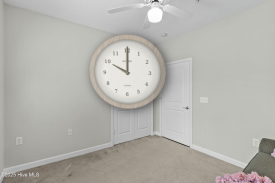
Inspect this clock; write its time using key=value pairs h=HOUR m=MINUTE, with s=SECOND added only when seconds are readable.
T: h=10 m=0
